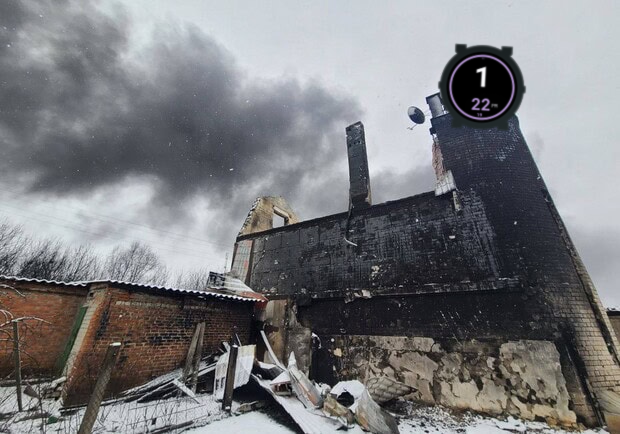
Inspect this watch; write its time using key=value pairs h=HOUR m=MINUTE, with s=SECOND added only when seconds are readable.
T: h=1 m=22
